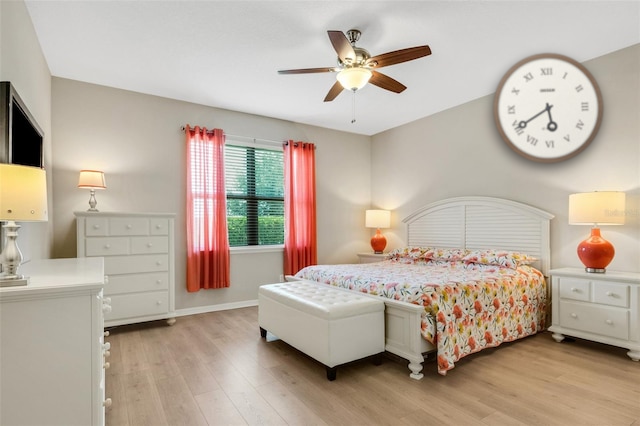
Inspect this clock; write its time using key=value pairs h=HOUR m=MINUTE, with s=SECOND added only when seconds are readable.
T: h=5 m=40
